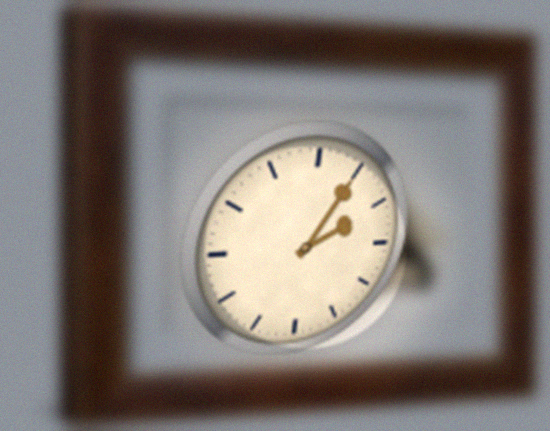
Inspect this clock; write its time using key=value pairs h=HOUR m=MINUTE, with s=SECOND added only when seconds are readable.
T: h=2 m=5
